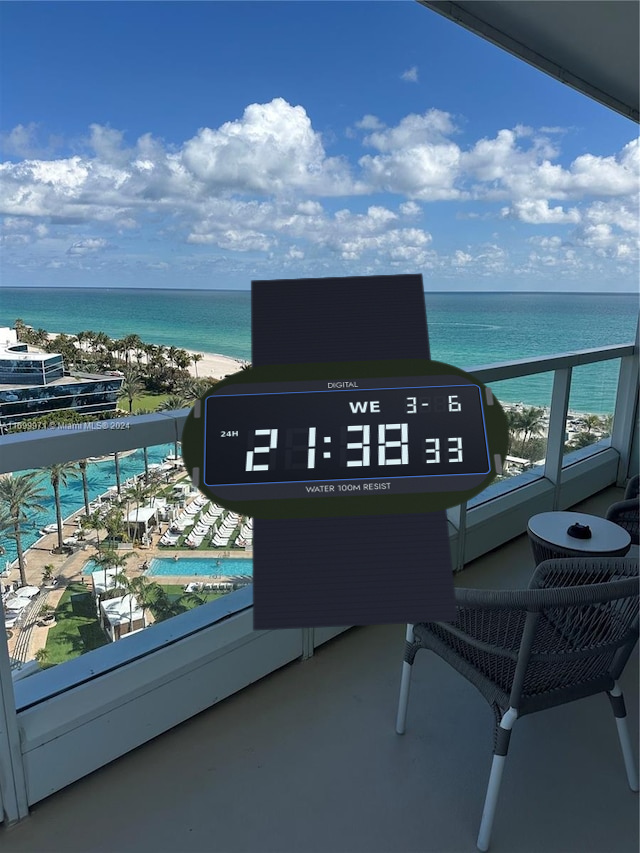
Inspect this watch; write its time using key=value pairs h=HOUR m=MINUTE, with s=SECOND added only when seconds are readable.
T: h=21 m=38 s=33
